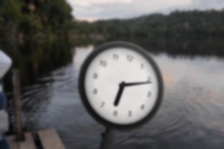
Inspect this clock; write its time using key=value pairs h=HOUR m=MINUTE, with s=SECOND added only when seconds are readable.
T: h=6 m=11
